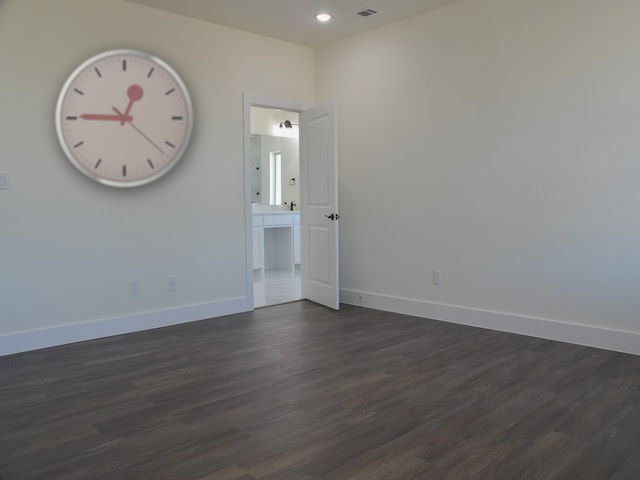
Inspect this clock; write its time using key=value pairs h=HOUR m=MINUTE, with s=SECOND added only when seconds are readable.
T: h=12 m=45 s=22
